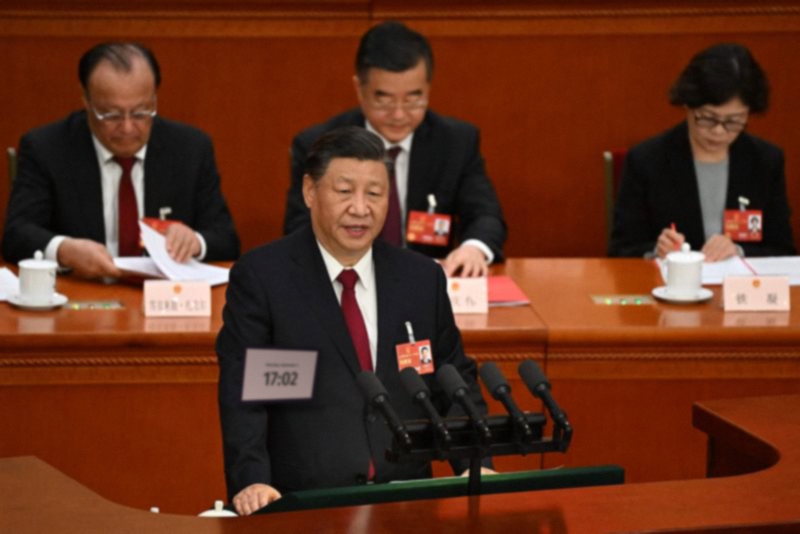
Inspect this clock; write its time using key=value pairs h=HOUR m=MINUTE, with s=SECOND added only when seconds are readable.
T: h=17 m=2
